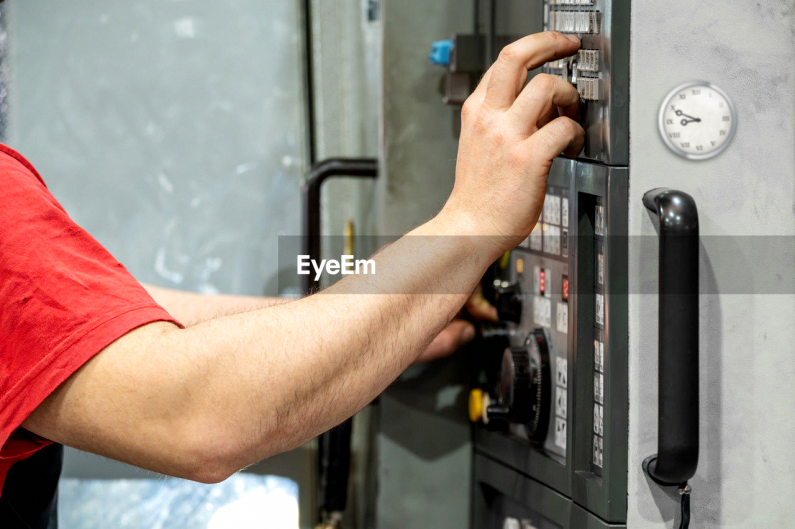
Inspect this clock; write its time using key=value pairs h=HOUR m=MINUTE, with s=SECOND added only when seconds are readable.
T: h=8 m=49
